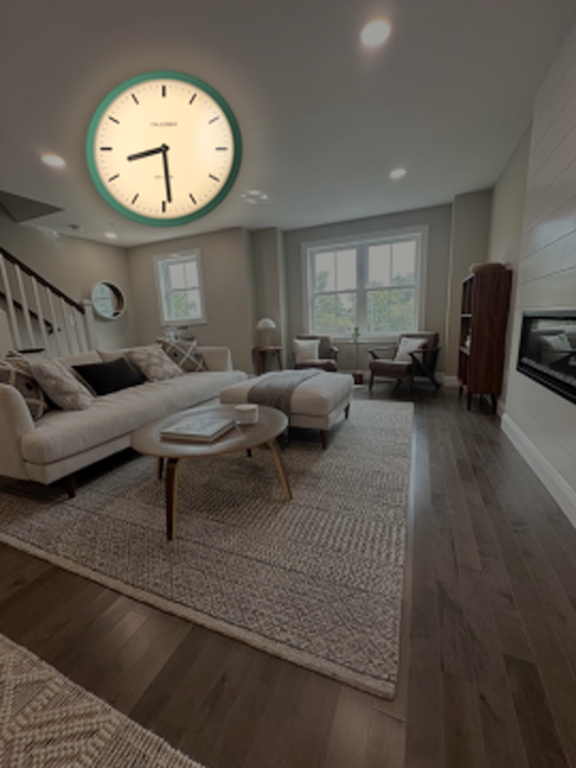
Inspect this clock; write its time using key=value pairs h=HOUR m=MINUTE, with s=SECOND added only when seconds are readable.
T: h=8 m=29
